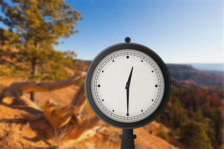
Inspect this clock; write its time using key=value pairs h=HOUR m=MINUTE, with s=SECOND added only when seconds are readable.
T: h=12 m=30
